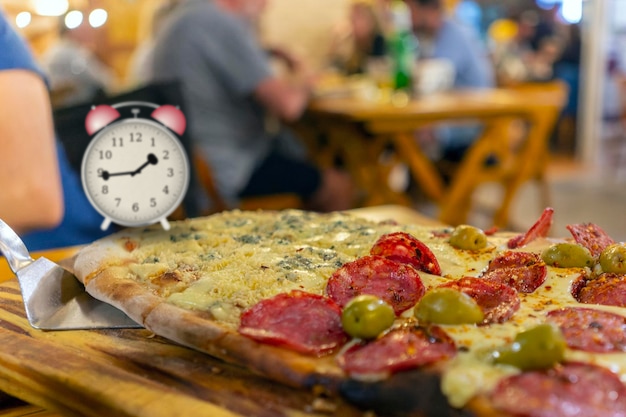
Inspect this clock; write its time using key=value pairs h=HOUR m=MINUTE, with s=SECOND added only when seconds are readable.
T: h=1 m=44
